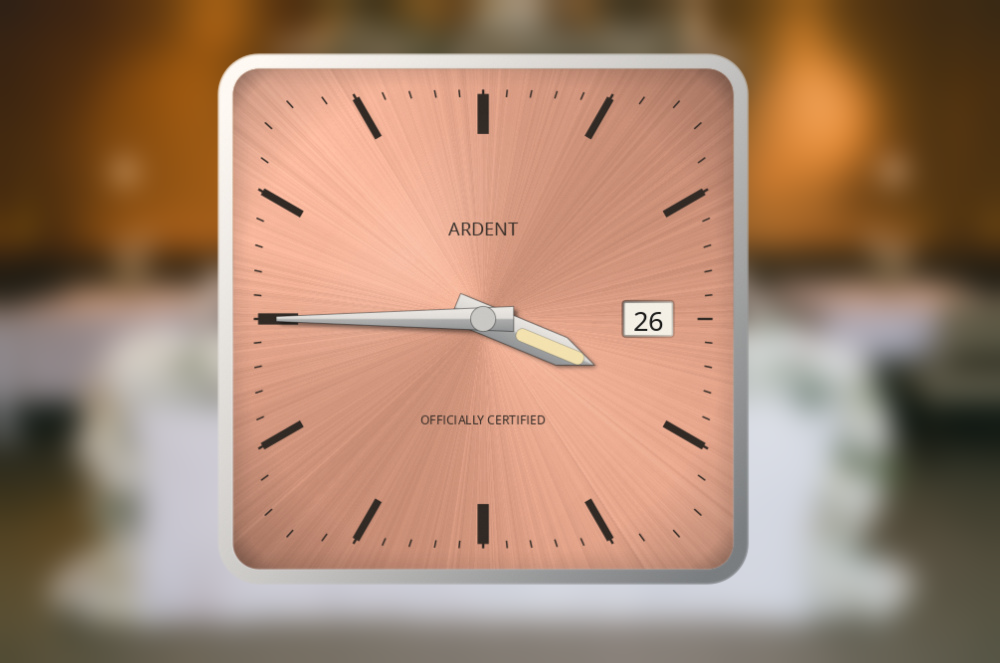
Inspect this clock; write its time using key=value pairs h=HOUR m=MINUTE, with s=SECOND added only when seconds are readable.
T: h=3 m=45
